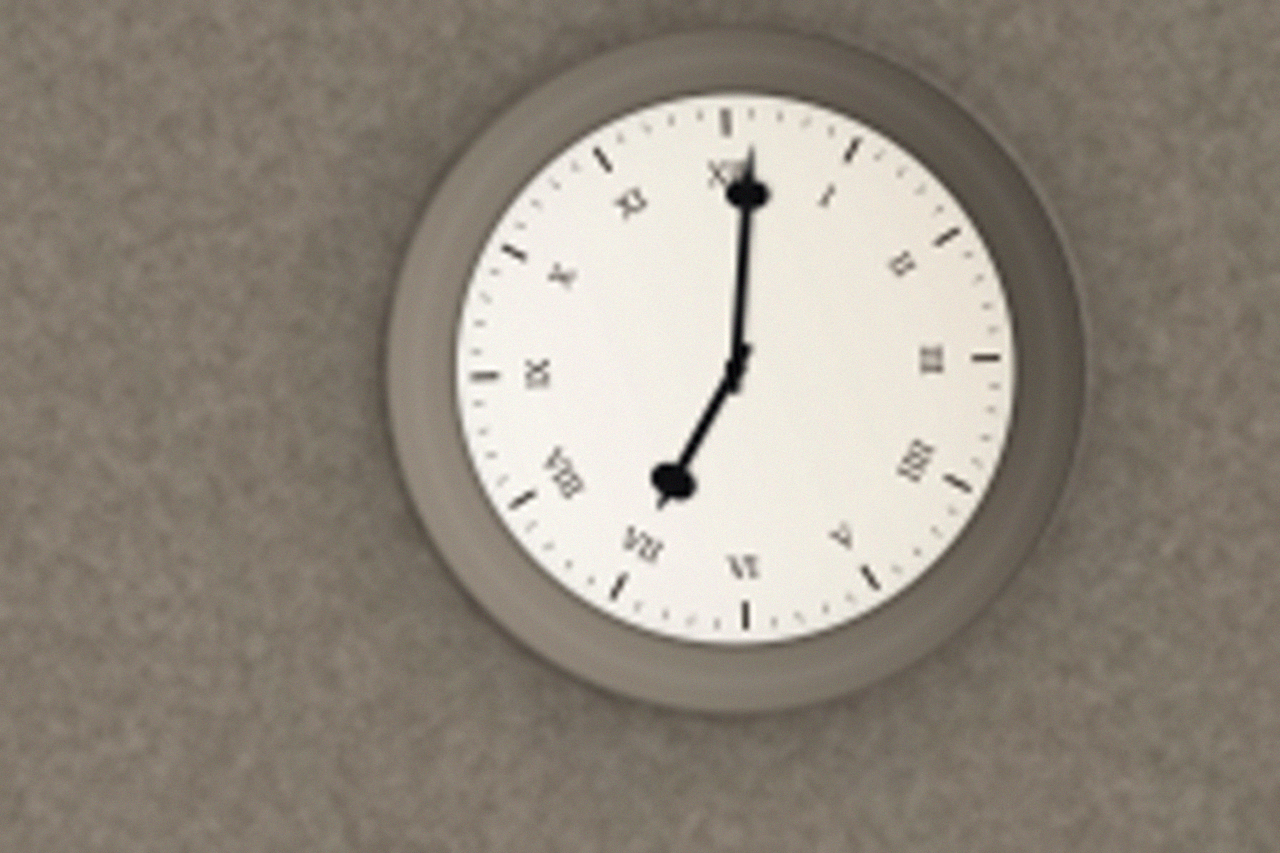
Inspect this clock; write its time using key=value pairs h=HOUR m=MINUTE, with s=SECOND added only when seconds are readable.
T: h=7 m=1
